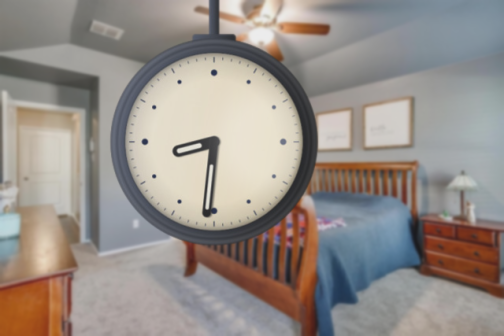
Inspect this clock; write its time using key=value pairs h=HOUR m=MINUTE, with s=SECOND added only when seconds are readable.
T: h=8 m=31
